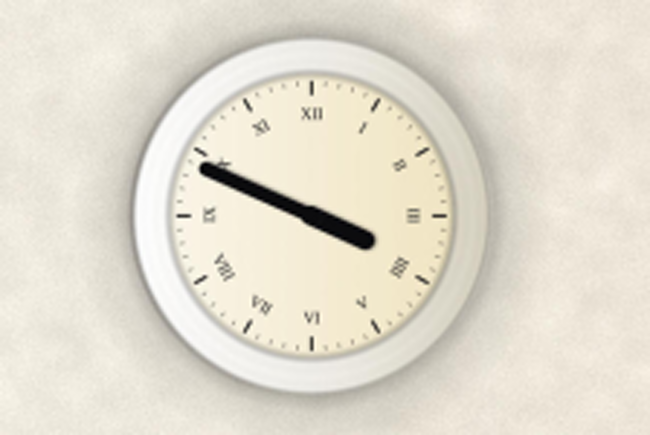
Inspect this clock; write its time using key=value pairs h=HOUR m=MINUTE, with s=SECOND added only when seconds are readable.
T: h=3 m=49
